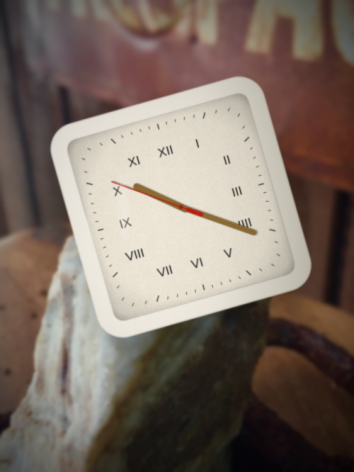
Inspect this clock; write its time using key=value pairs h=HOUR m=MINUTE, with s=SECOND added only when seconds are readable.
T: h=10 m=20 s=51
